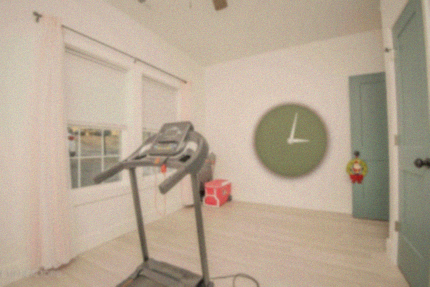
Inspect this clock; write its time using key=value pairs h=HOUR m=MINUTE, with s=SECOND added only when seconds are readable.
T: h=3 m=2
